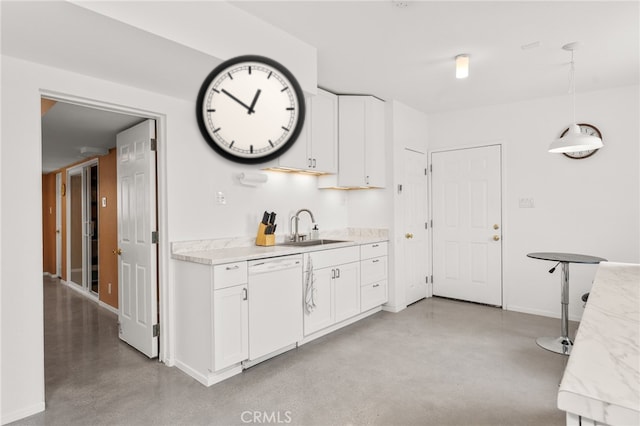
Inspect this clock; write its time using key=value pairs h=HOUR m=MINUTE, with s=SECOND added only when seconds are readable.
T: h=12 m=51
